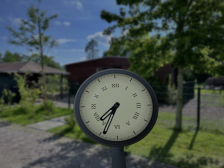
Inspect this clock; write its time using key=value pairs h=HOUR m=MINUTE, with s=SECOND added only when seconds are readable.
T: h=7 m=34
